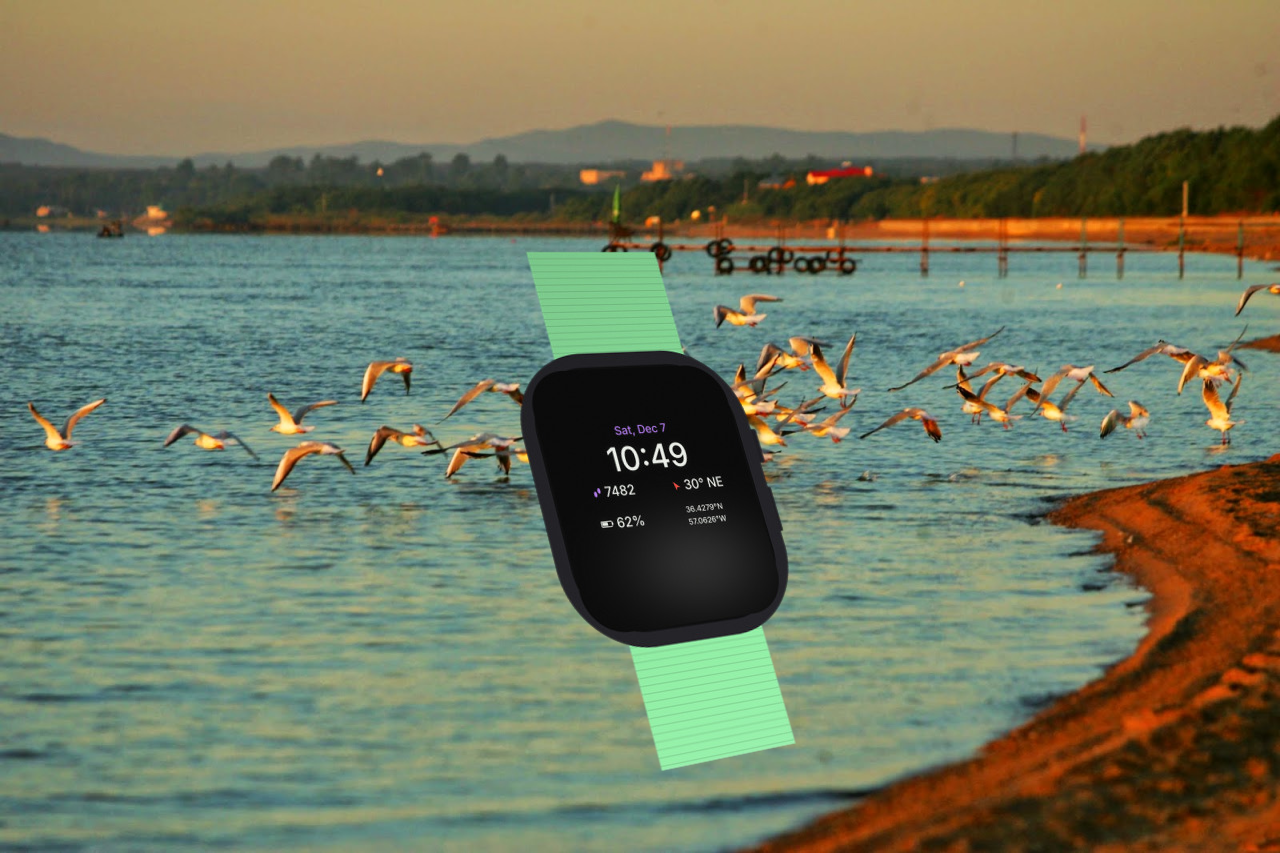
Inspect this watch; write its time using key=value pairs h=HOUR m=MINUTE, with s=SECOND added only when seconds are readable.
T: h=10 m=49
